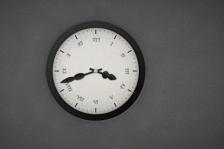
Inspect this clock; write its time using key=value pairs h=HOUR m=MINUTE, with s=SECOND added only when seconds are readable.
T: h=3 m=42
